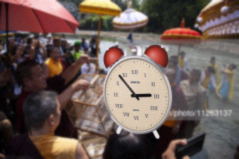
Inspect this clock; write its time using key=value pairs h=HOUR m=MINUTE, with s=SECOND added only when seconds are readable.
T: h=2 m=53
